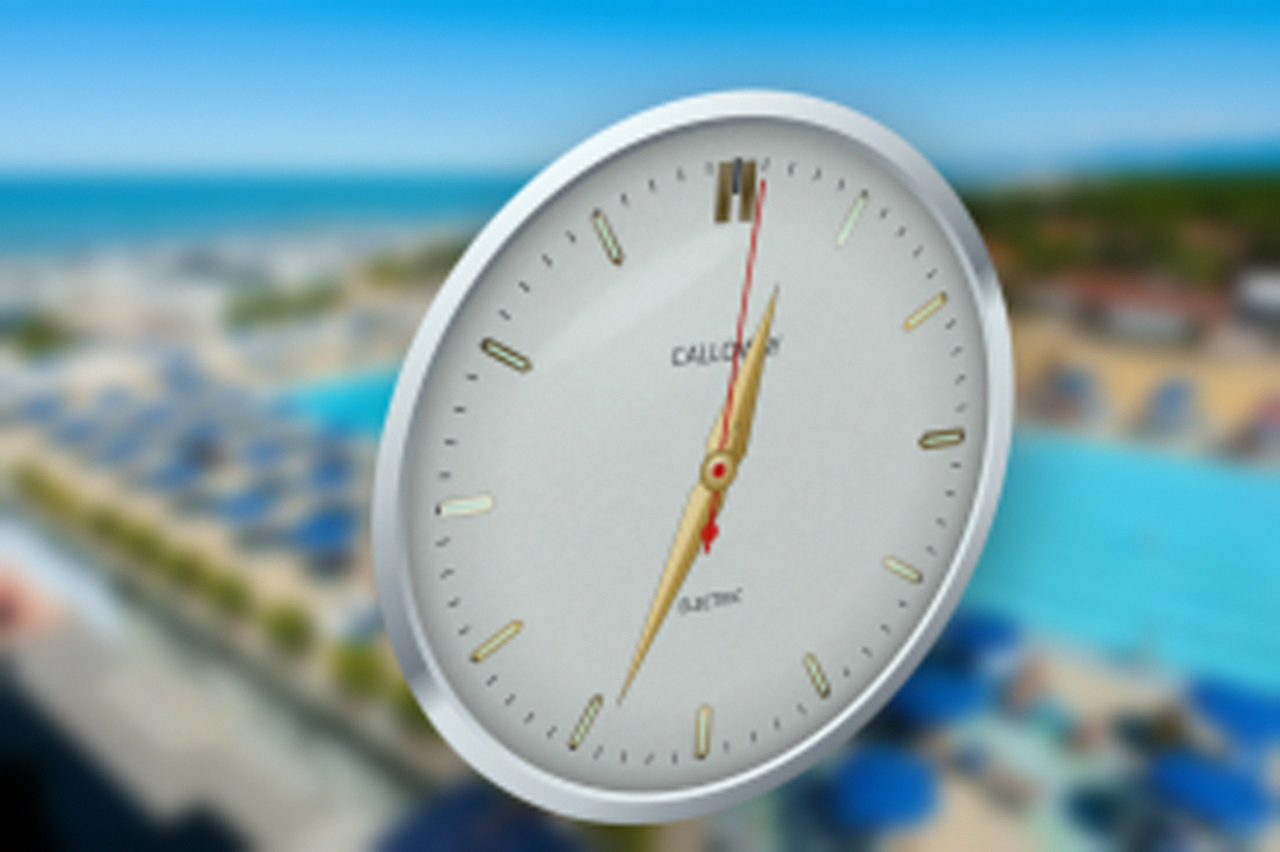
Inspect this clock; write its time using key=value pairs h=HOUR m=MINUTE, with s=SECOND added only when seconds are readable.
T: h=12 m=34 s=1
